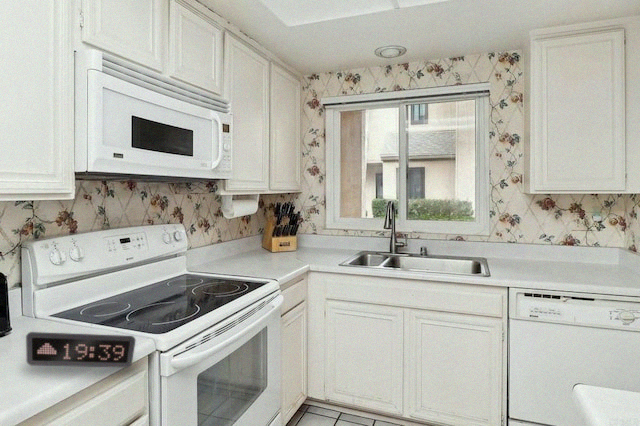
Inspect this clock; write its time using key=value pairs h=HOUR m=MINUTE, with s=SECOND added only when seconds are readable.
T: h=19 m=39
